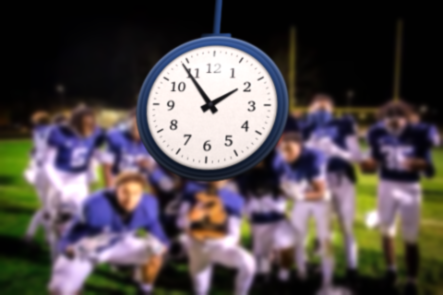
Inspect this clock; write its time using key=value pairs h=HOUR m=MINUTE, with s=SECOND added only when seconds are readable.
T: h=1 m=54
